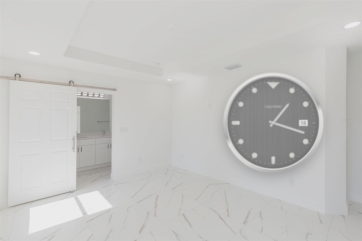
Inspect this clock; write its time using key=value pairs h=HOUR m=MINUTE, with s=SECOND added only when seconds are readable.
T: h=1 m=18
